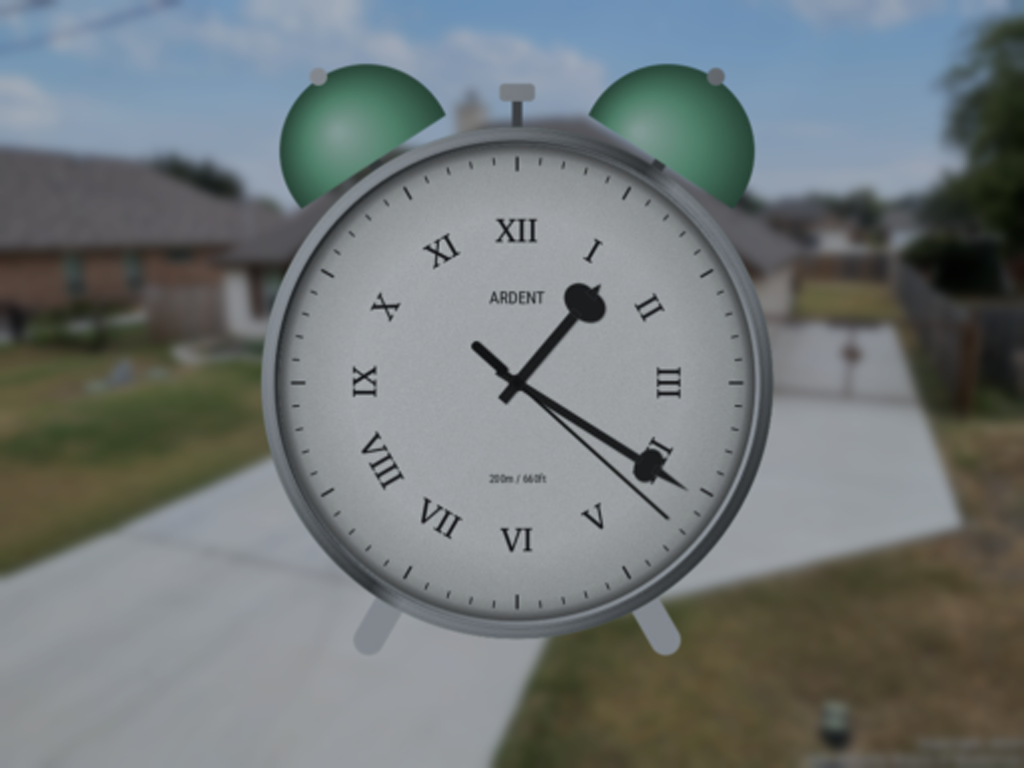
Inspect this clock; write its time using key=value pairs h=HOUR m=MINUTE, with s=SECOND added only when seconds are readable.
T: h=1 m=20 s=22
